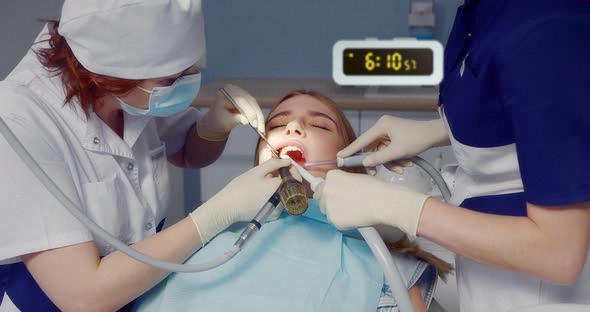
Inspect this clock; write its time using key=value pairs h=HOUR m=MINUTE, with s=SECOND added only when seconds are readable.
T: h=6 m=10
